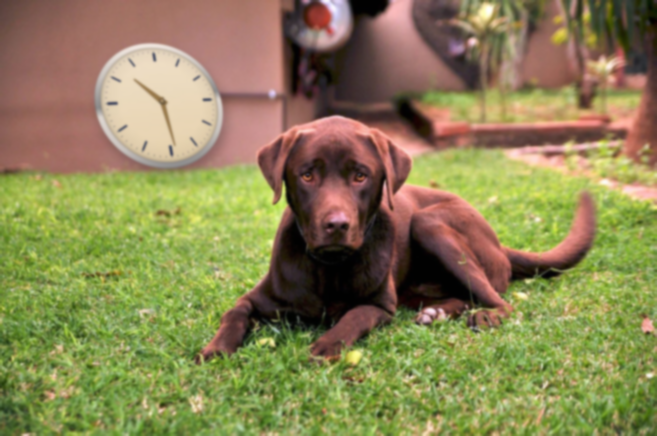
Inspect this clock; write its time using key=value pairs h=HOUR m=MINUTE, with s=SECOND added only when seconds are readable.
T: h=10 m=29
